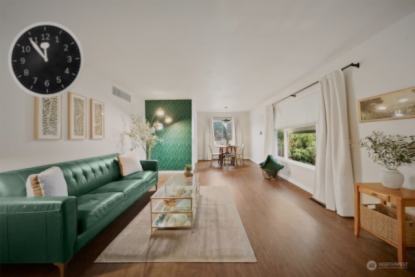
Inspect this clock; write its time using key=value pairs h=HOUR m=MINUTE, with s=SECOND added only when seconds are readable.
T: h=11 m=54
